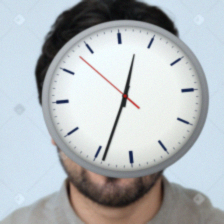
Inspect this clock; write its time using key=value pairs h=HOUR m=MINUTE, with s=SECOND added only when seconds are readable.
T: h=12 m=33 s=53
